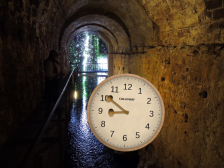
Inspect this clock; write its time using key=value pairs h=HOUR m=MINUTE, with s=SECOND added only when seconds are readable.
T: h=8 m=51
